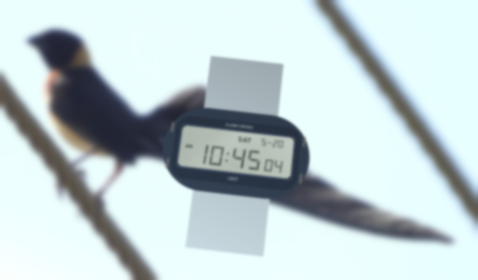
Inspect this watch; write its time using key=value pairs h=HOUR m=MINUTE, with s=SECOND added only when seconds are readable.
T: h=10 m=45 s=4
